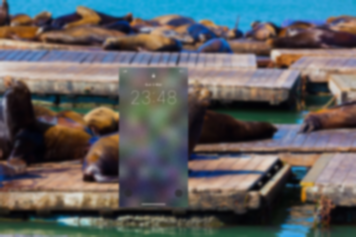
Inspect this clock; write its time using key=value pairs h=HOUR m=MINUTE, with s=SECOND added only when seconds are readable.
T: h=23 m=48
